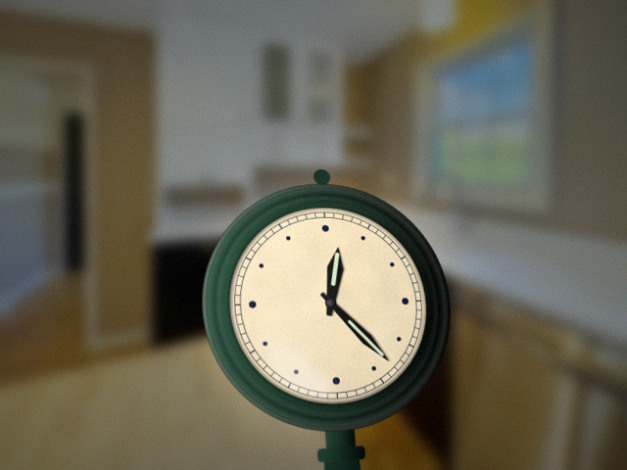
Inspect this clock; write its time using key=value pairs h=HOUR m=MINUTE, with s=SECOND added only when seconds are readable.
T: h=12 m=23
